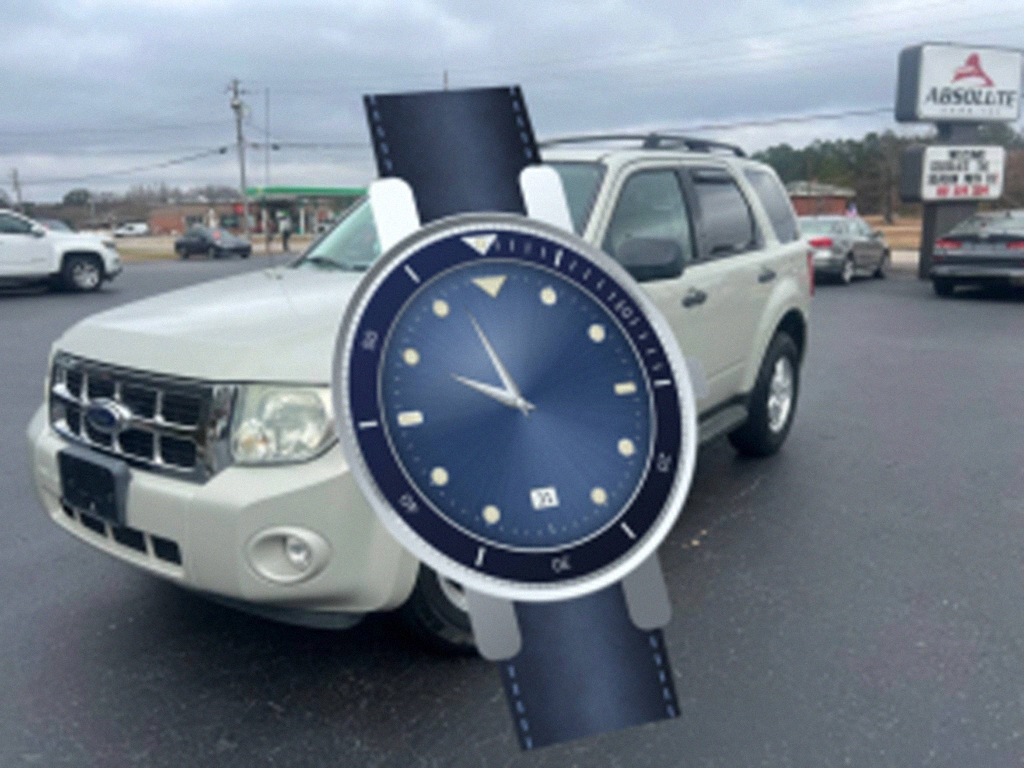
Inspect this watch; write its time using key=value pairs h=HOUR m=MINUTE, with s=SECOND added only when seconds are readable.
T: h=9 m=57
